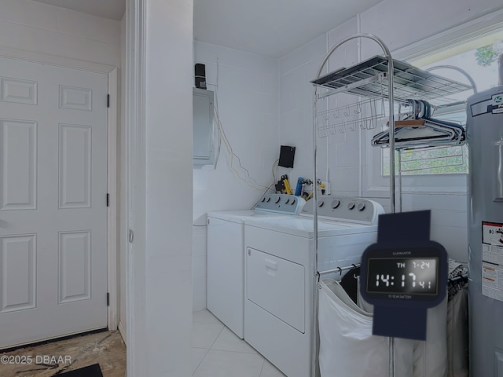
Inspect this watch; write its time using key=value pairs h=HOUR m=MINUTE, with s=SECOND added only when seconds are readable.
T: h=14 m=17 s=41
